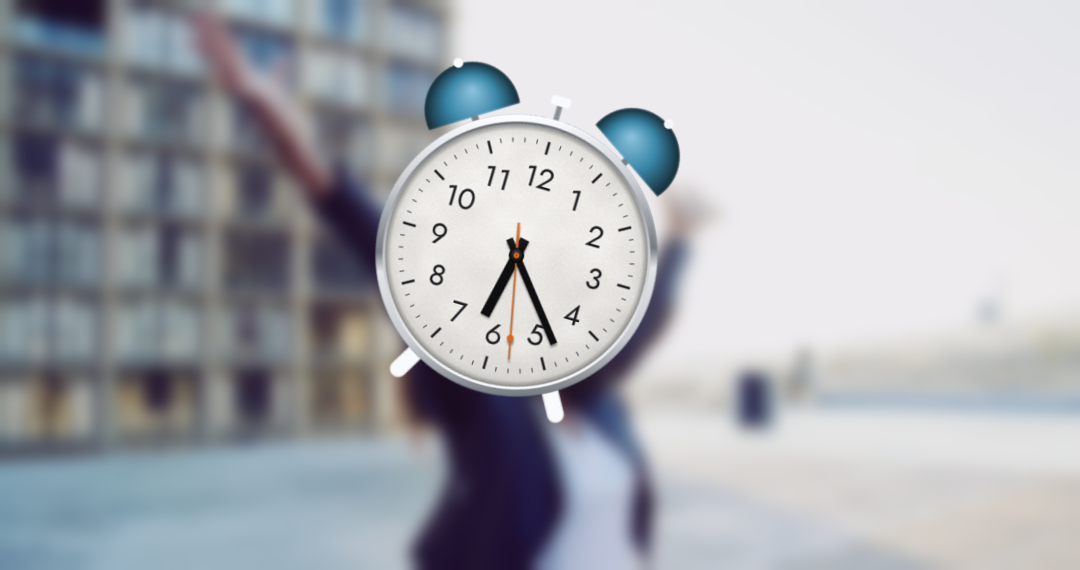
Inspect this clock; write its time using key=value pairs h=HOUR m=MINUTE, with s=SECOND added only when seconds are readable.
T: h=6 m=23 s=28
